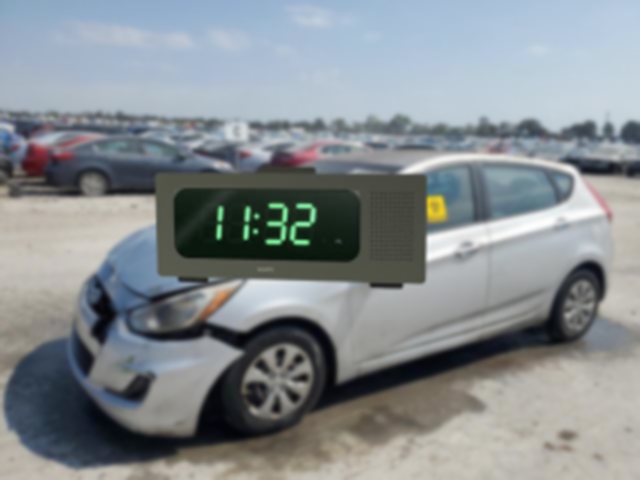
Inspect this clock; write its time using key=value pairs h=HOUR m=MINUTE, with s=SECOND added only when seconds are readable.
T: h=11 m=32
